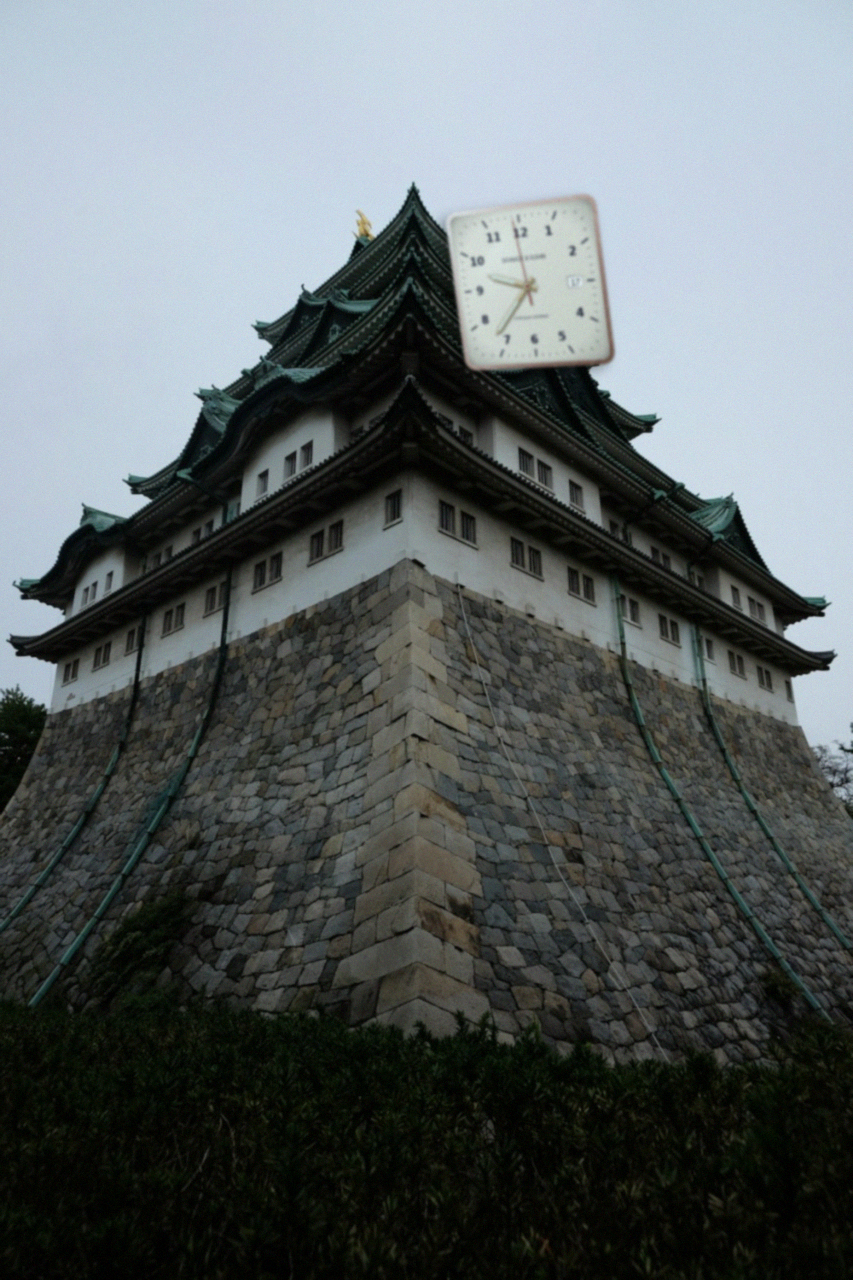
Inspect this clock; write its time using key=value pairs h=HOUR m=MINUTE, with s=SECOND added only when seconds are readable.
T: h=9 m=36 s=59
